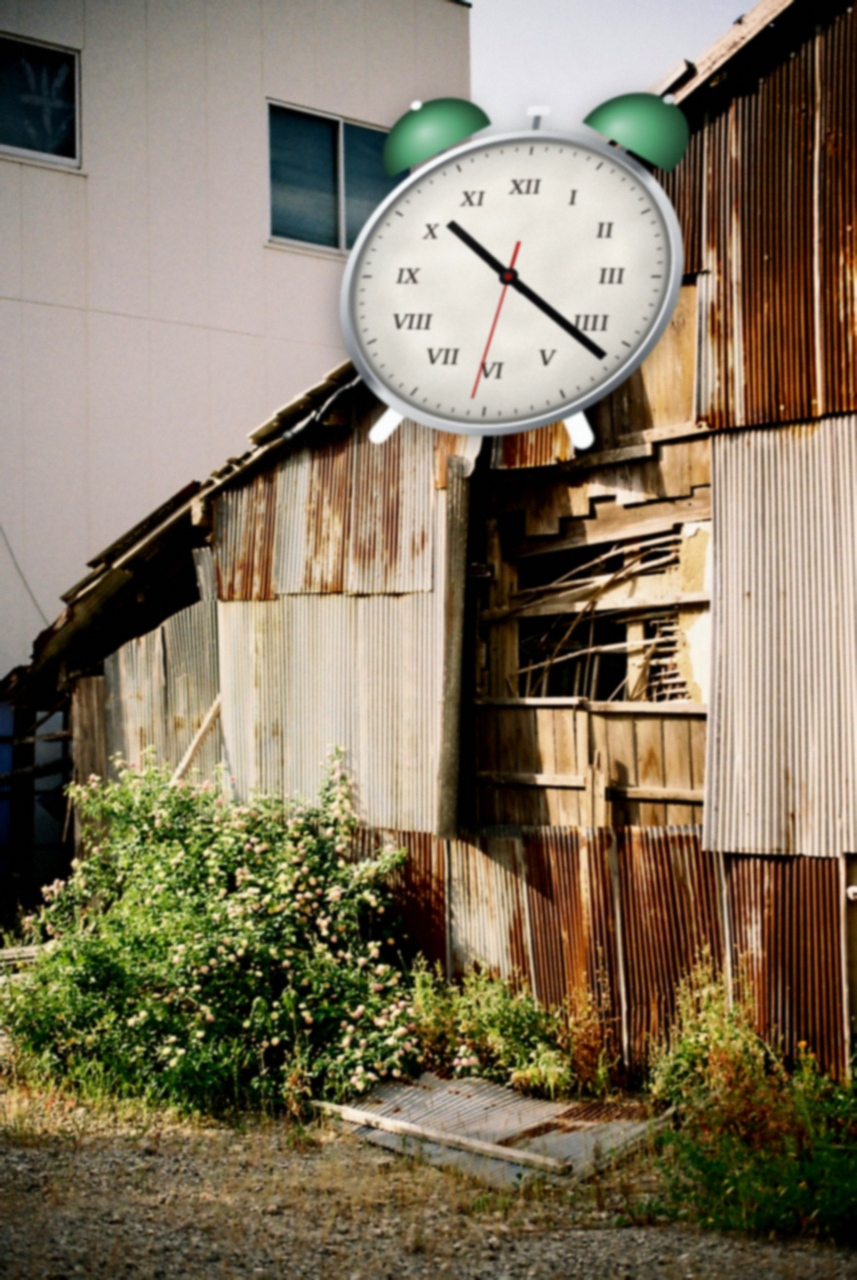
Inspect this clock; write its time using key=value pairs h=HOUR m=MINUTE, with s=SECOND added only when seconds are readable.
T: h=10 m=21 s=31
